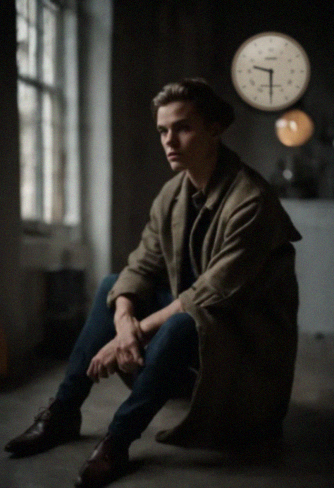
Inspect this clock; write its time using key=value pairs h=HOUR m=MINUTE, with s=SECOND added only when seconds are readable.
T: h=9 m=30
